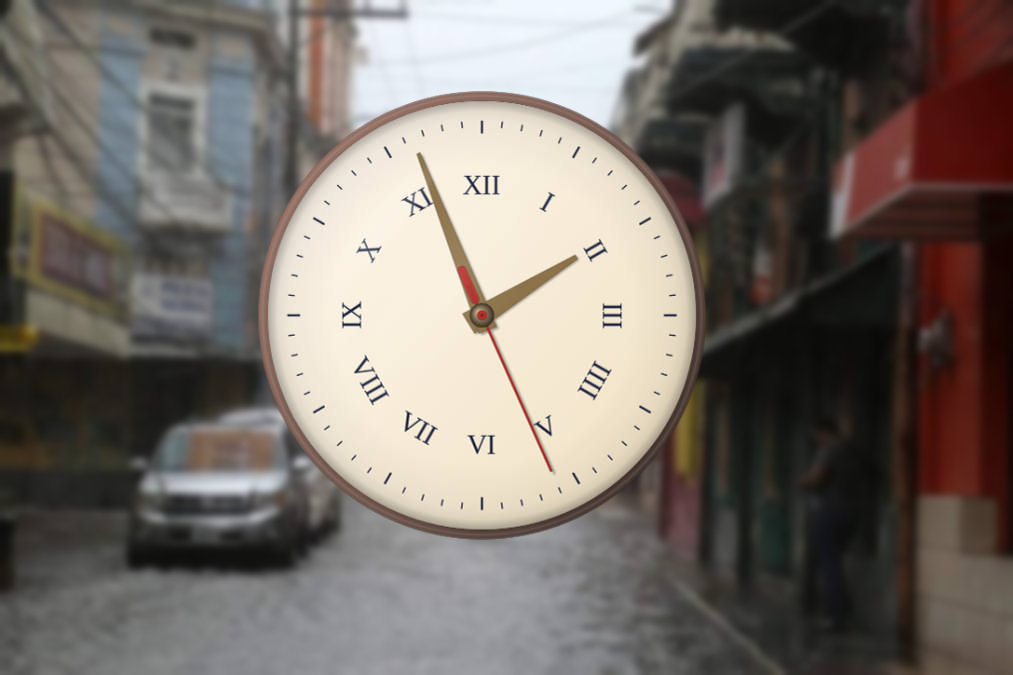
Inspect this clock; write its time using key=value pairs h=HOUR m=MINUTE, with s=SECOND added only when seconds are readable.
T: h=1 m=56 s=26
